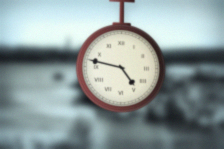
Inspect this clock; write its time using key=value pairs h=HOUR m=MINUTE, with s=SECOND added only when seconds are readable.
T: h=4 m=47
